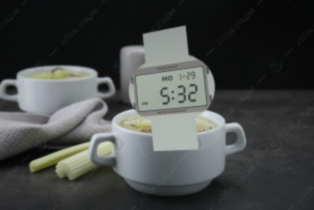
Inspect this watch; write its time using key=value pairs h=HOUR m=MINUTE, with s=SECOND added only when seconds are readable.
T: h=5 m=32
